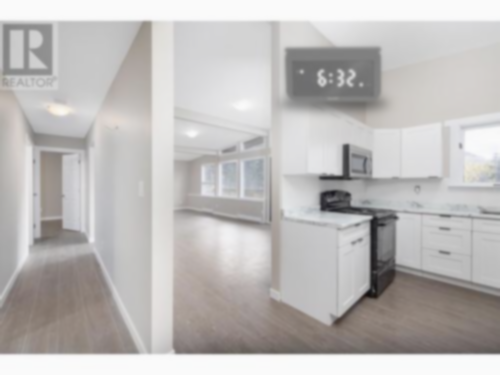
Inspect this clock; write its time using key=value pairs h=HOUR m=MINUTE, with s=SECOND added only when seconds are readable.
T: h=6 m=32
